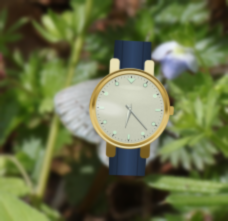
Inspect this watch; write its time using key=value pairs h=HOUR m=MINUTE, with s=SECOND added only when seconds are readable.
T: h=6 m=23
